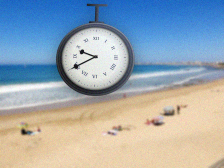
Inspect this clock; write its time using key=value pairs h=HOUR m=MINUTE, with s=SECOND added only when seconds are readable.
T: h=9 m=40
